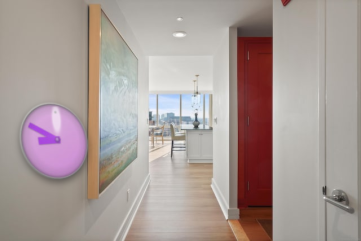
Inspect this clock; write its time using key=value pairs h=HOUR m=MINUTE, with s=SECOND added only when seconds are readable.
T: h=8 m=49
